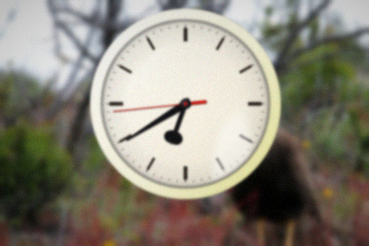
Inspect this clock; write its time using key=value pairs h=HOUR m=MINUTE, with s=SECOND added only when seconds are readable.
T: h=6 m=39 s=44
